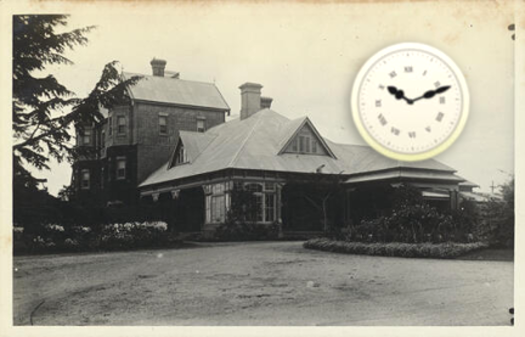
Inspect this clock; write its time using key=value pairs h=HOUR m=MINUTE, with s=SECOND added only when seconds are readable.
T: h=10 m=12
